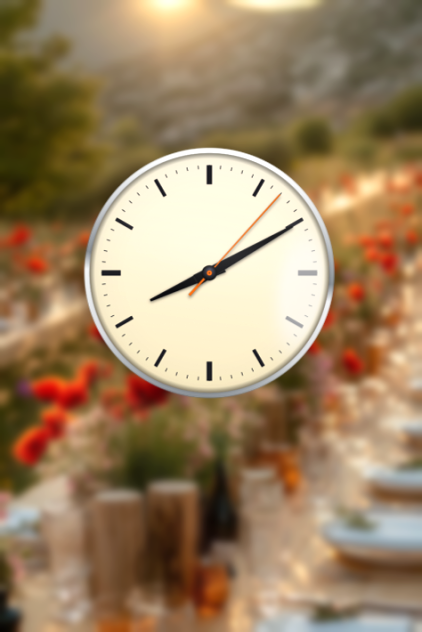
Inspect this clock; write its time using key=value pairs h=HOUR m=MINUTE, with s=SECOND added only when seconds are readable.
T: h=8 m=10 s=7
